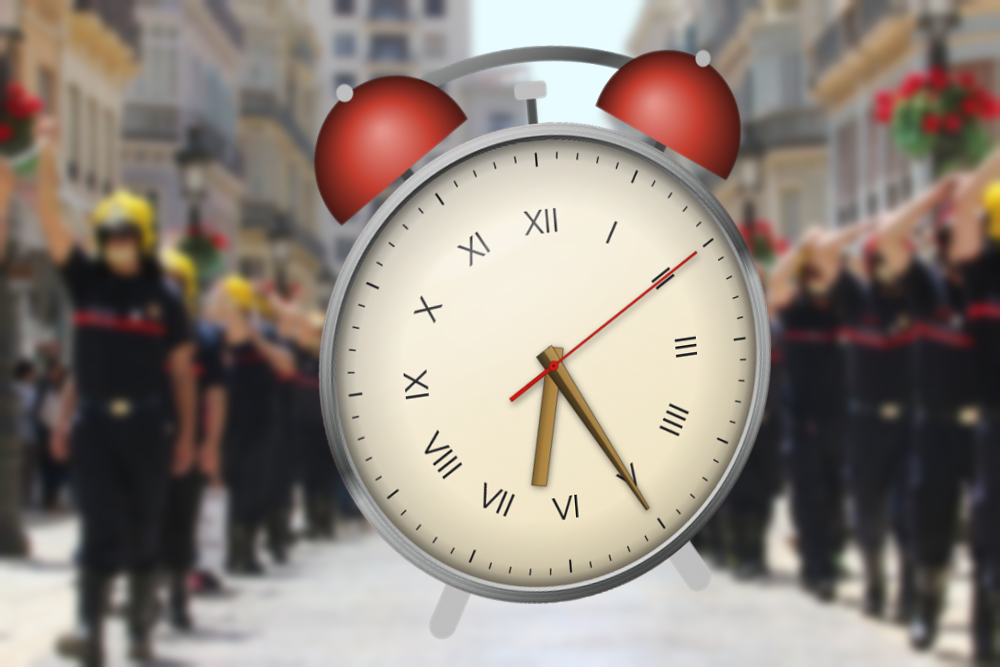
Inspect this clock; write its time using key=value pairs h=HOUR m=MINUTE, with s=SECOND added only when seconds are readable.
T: h=6 m=25 s=10
